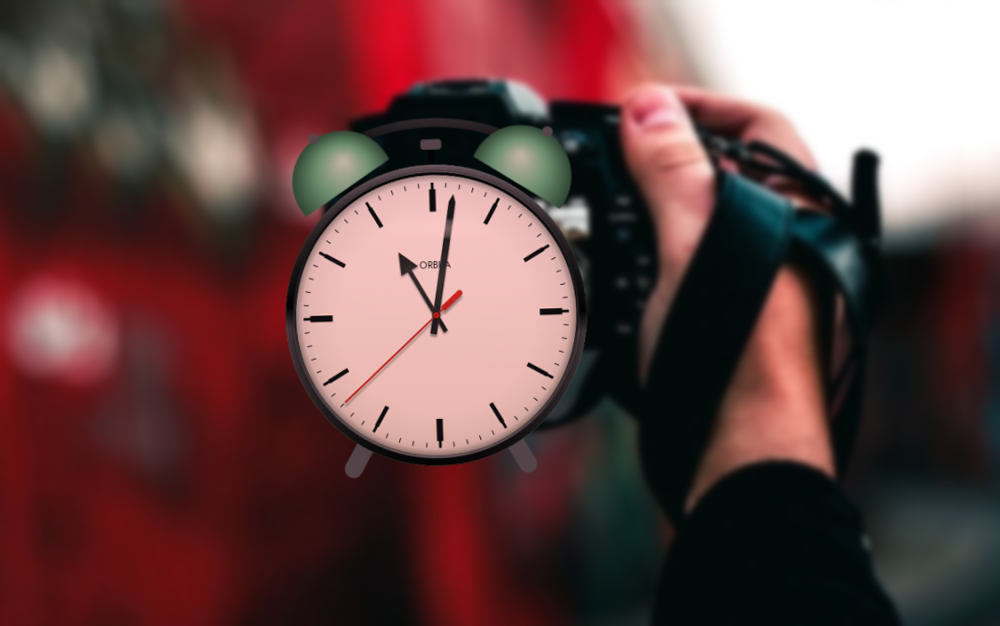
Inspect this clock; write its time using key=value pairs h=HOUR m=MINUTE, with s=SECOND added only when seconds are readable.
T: h=11 m=1 s=38
